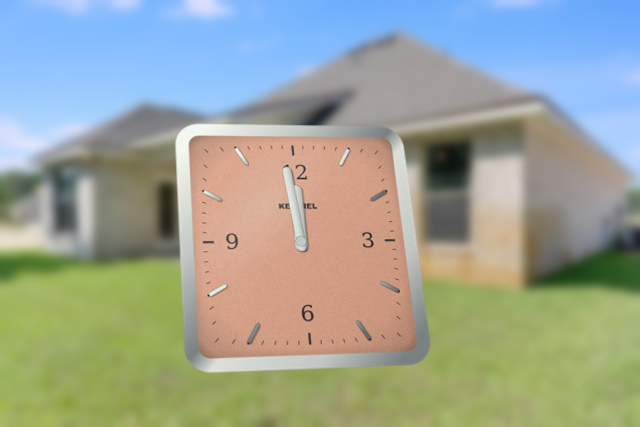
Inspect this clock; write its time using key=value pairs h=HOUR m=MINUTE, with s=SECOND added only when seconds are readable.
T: h=11 m=59
